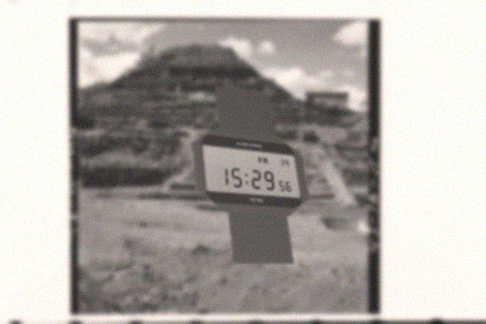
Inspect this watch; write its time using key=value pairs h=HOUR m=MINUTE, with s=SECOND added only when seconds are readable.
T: h=15 m=29
